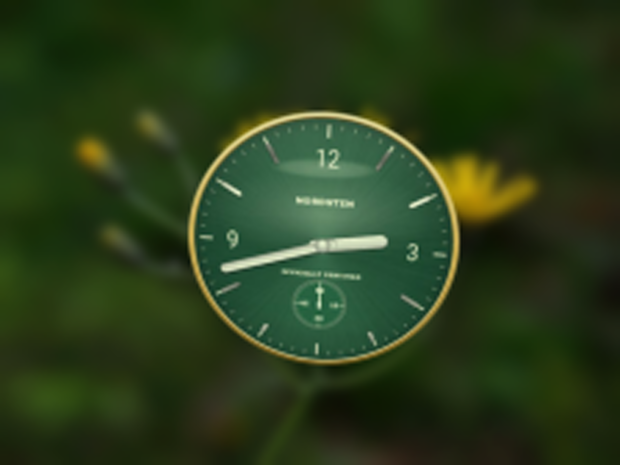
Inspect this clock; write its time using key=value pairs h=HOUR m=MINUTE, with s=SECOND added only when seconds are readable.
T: h=2 m=42
